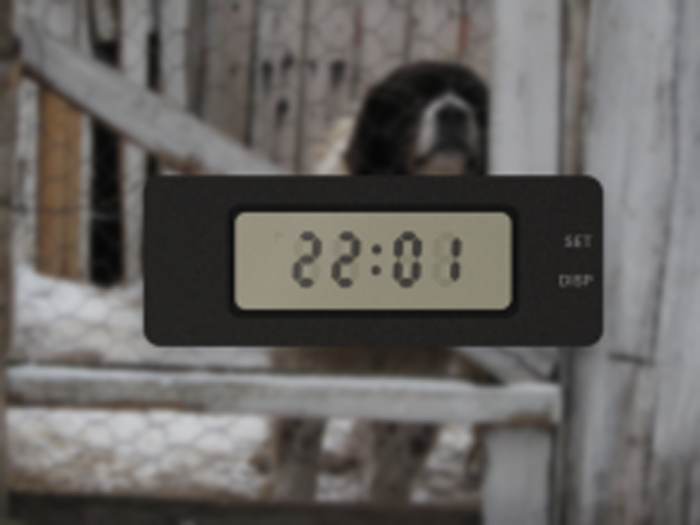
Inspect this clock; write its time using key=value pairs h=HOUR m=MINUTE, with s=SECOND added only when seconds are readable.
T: h=22 m=1
